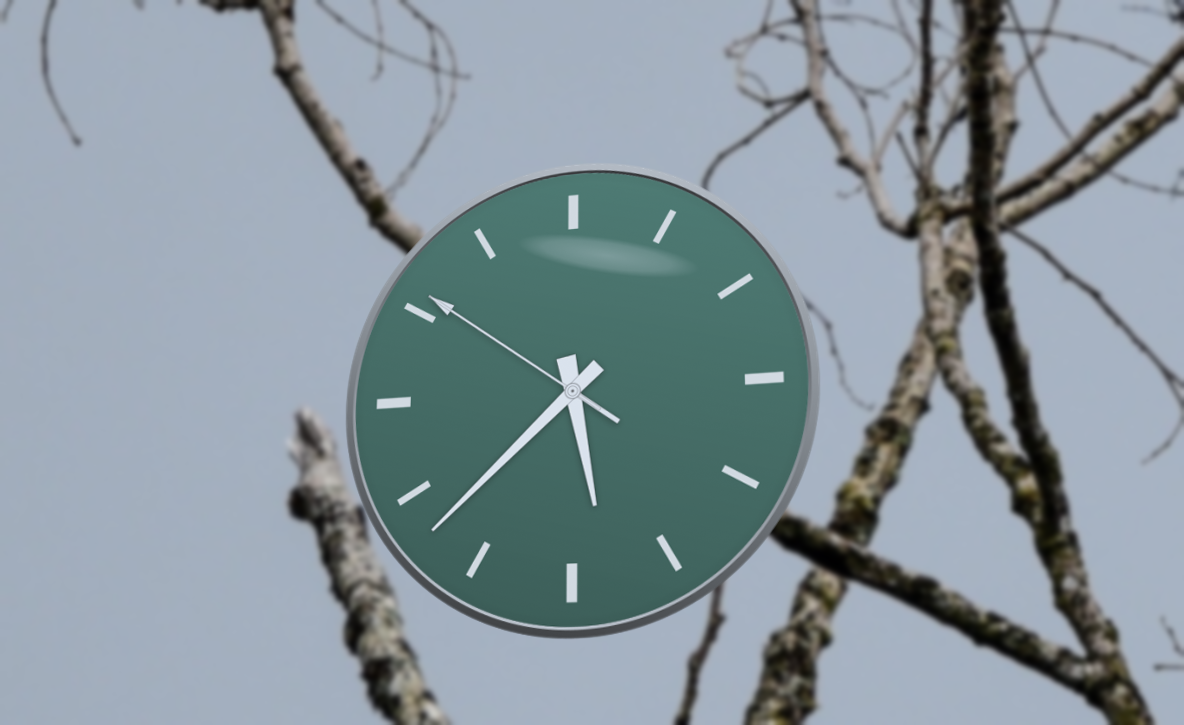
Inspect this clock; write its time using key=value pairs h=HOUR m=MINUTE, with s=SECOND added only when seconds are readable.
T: h=5 m=37 s=51
